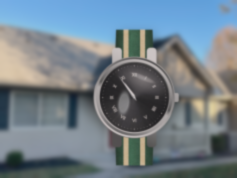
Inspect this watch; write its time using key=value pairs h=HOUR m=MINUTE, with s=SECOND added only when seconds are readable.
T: h=10 m=54
